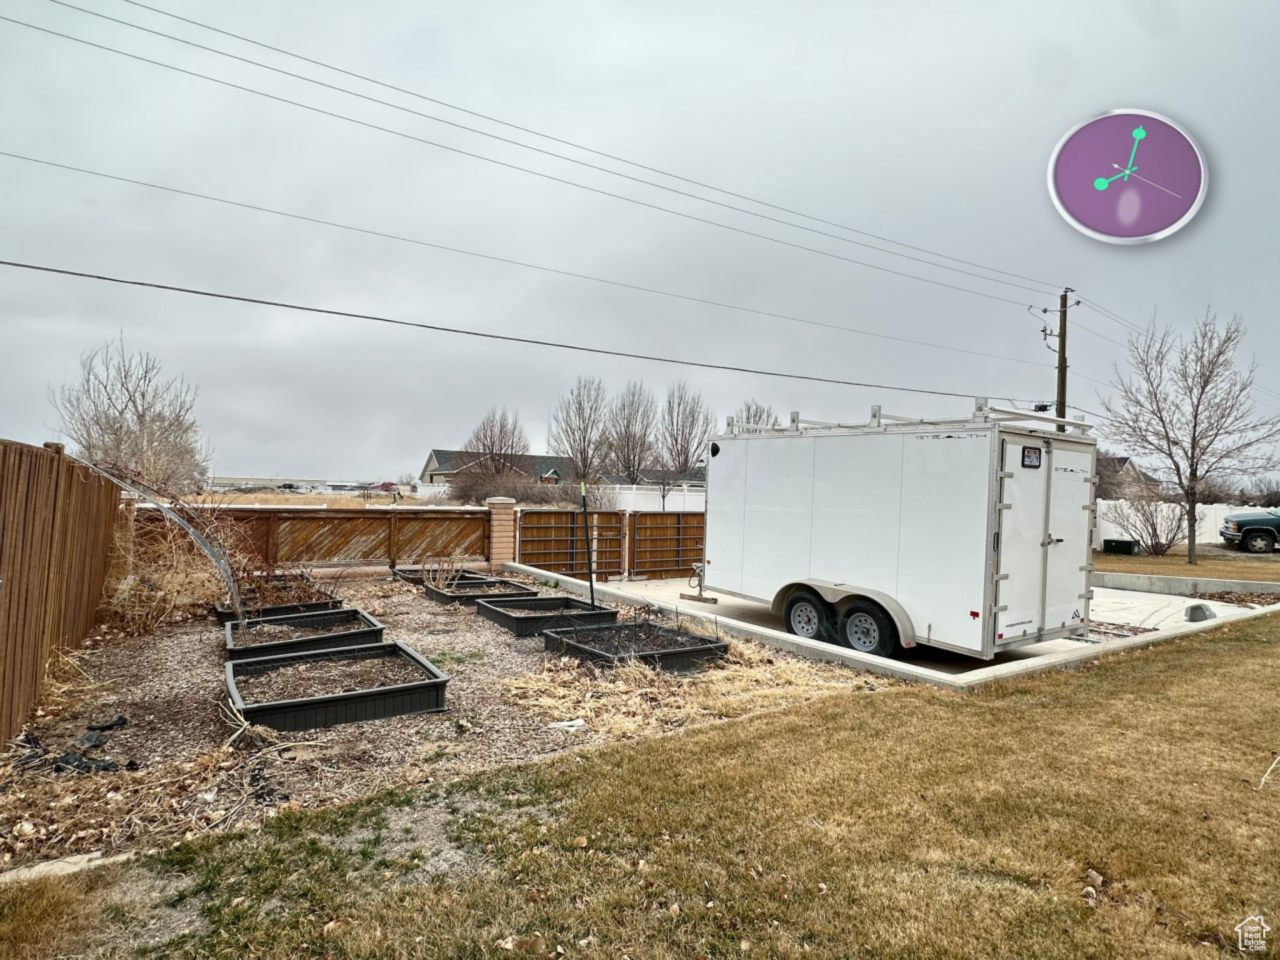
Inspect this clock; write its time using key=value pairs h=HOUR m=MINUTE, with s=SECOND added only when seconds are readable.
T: h=8 m=2 s=20
